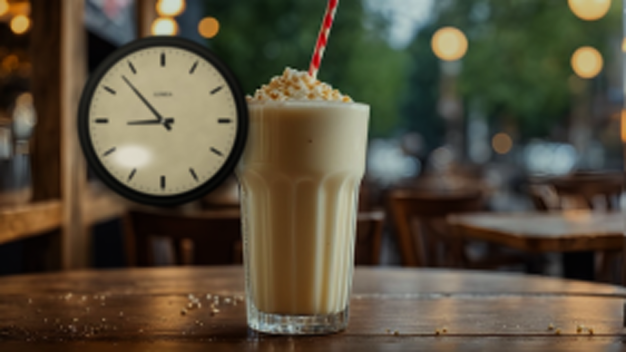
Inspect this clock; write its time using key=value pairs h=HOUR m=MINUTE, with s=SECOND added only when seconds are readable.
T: h=8 m=53
